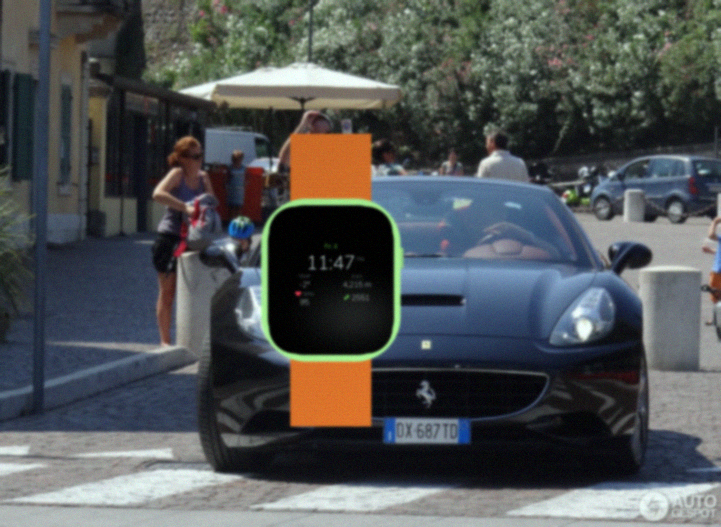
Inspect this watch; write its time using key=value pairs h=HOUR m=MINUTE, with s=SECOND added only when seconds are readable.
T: h=11 m=47
